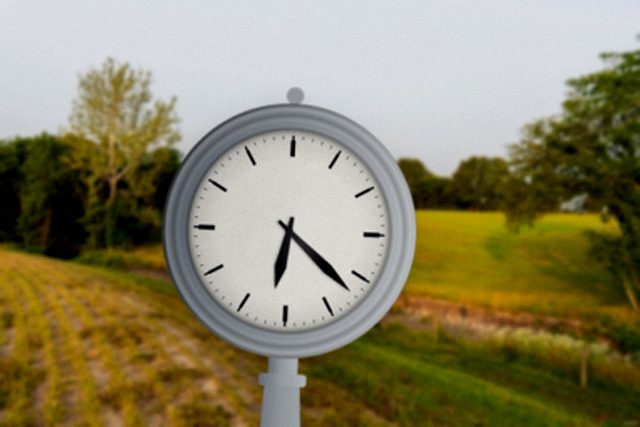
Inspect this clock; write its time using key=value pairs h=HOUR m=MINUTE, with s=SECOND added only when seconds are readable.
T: h=6 m=22
